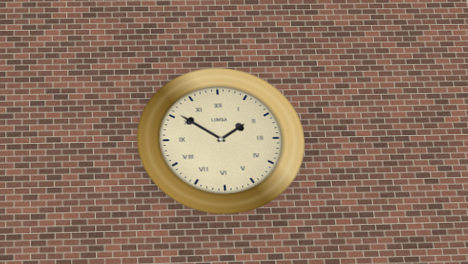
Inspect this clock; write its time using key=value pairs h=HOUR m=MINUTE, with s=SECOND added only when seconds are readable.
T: h=1 m=51
